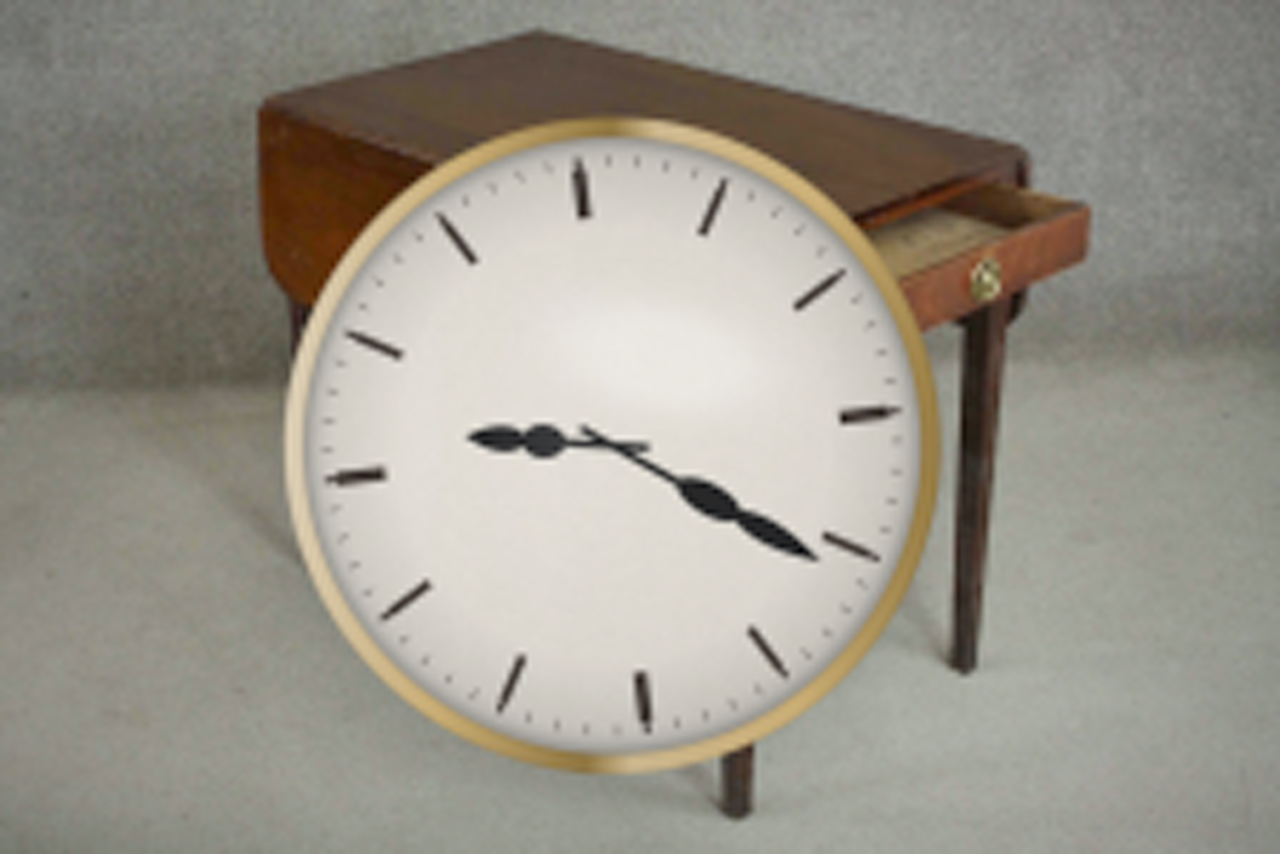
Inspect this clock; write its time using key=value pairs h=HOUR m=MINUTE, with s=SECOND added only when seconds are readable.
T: h=9 m=21
